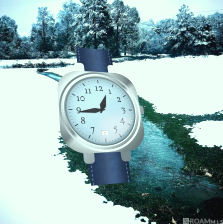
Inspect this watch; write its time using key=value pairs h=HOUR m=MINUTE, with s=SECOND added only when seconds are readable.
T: h=12 m=44
